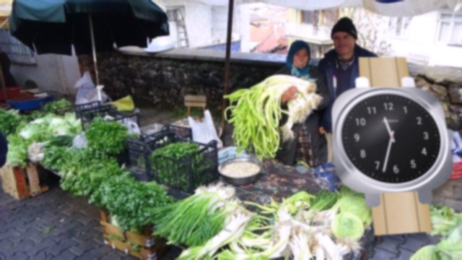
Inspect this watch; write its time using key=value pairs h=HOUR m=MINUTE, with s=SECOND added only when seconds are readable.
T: h=11 m=33
